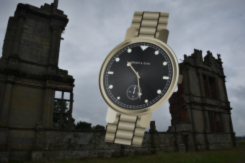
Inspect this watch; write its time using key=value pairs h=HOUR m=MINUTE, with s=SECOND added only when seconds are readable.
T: h=10 m=27
